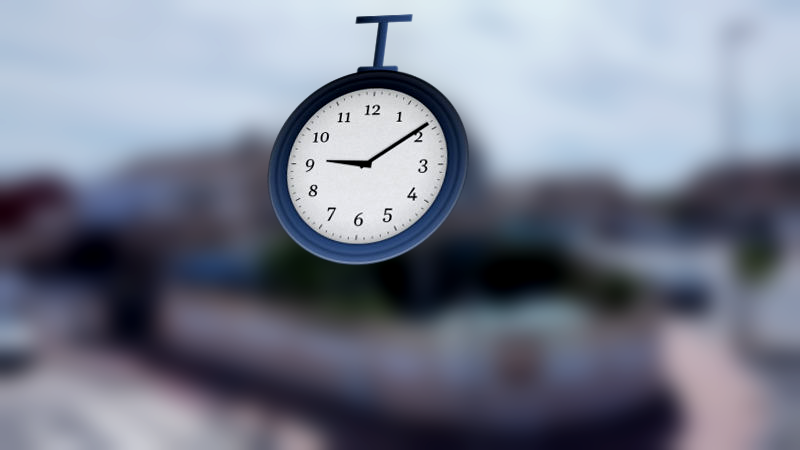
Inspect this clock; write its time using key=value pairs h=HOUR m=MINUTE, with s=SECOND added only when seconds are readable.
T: h=9 m=9
